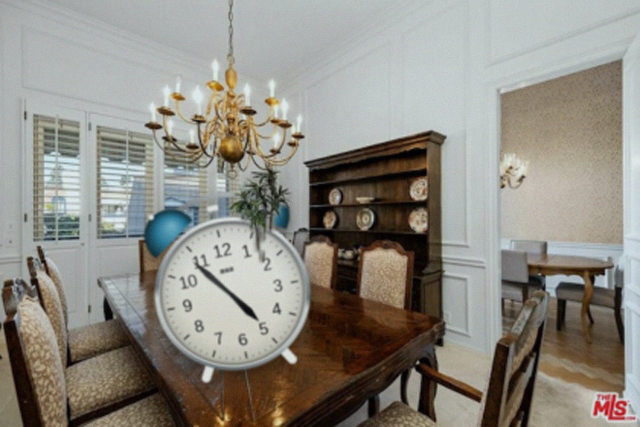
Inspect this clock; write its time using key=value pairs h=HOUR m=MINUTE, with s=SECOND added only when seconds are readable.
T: h=4 m=54
